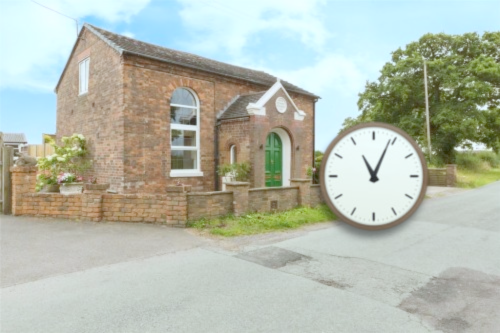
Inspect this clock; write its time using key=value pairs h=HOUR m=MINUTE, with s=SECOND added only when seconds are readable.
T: h=11 m=4
